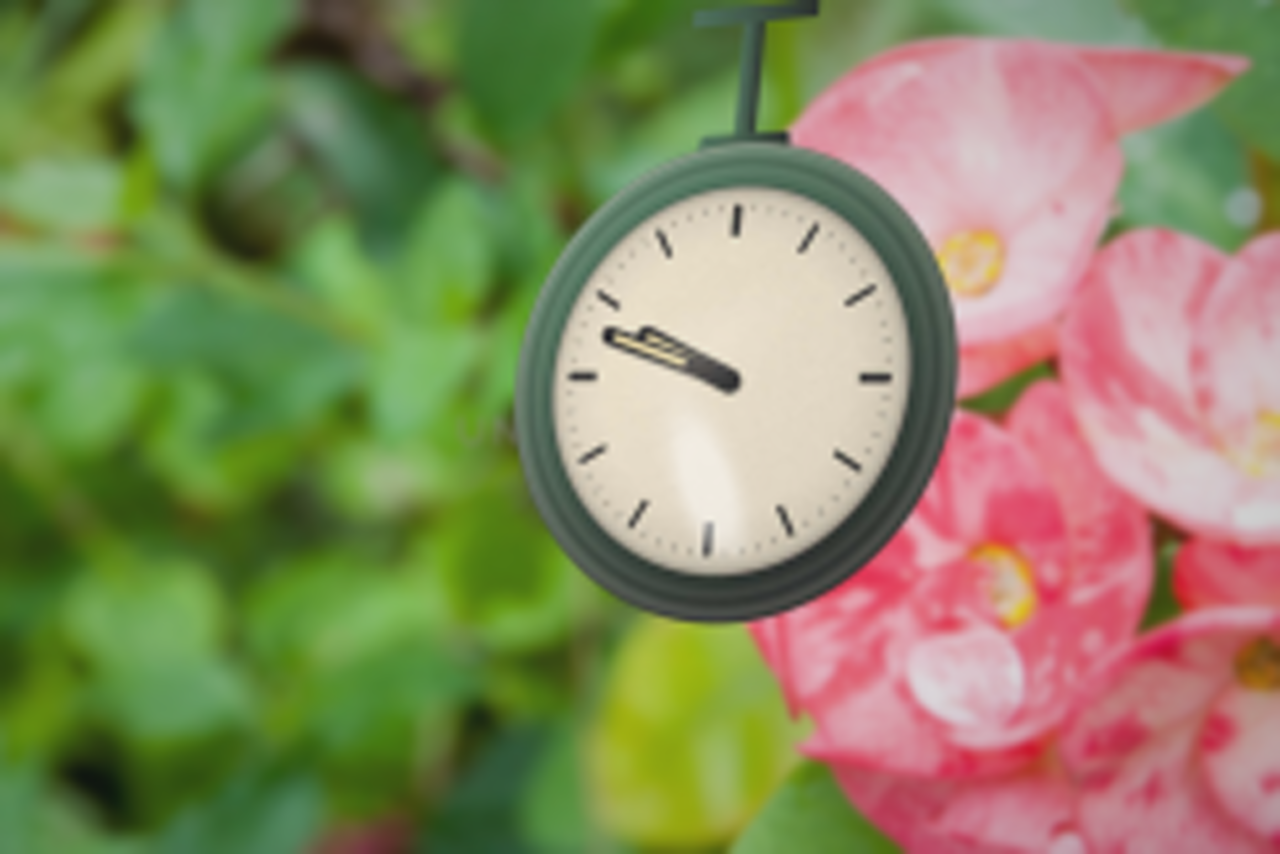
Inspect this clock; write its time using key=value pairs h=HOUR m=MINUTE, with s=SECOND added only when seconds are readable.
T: h=9 m=48
